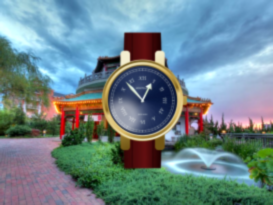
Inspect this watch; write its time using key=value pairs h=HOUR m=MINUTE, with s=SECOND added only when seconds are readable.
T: h=12 m=53
